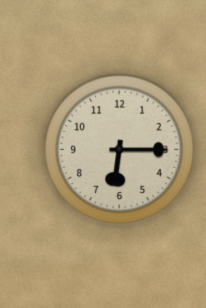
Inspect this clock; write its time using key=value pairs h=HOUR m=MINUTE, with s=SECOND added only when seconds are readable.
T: h=6 m=15
